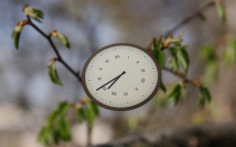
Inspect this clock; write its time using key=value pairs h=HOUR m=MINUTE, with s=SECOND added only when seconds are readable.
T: h=7 m=41
